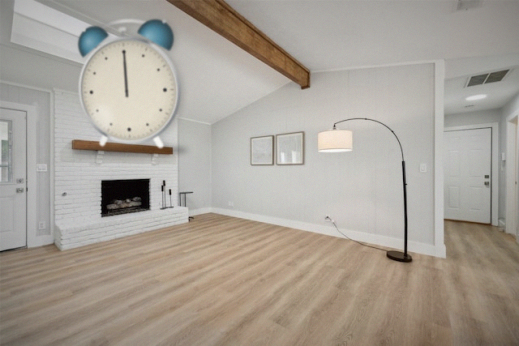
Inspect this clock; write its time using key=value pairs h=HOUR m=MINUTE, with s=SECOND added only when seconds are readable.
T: h=12 m=0
